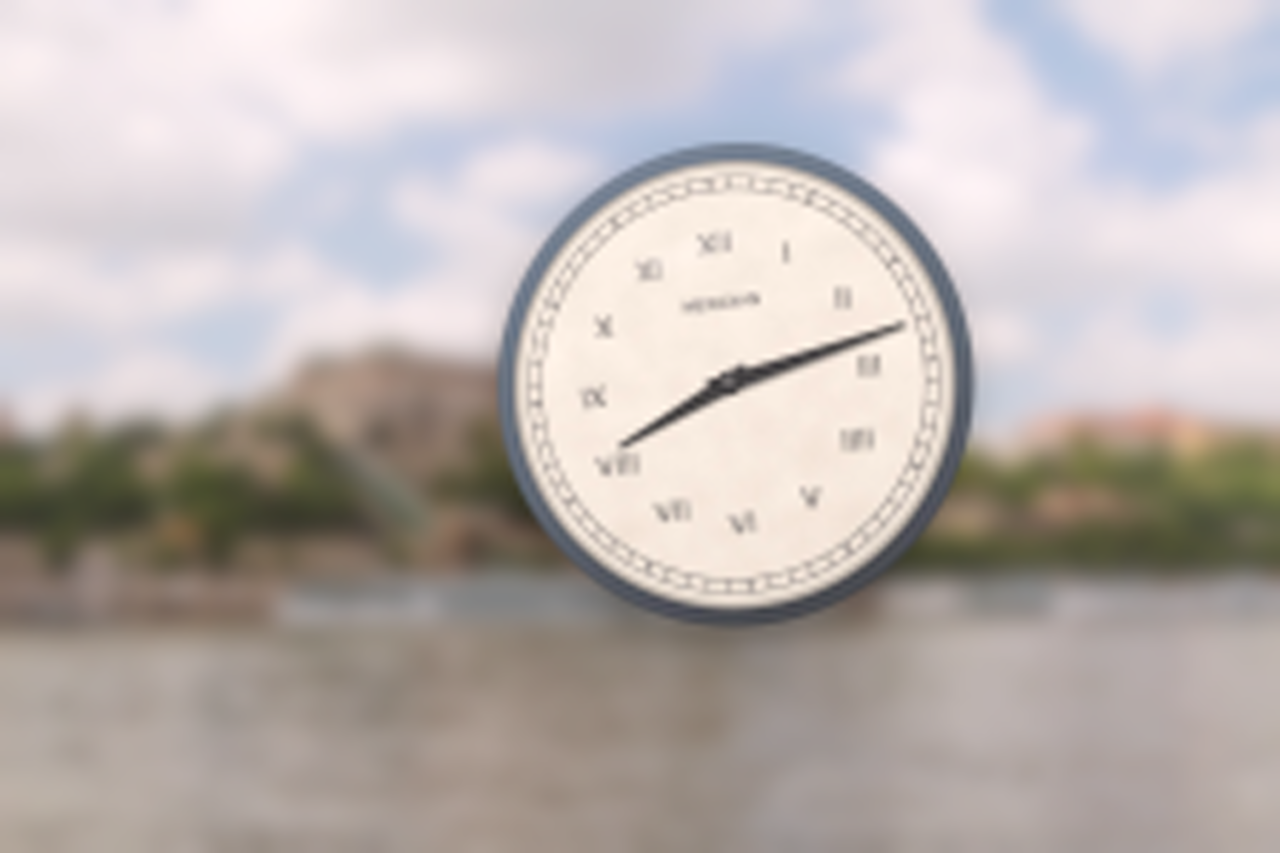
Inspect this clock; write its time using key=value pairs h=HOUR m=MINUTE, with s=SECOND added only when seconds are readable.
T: h=8 m=13
